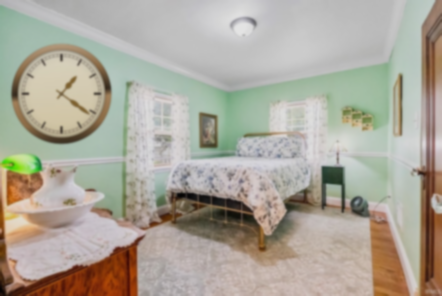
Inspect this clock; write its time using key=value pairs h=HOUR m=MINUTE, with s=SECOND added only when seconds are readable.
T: h=1 m=21
